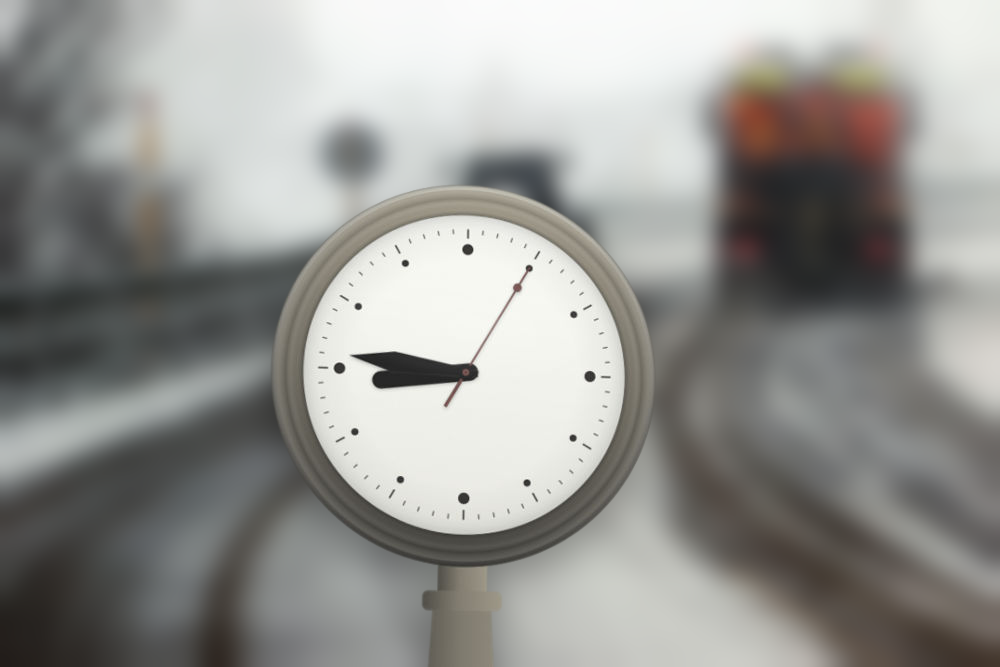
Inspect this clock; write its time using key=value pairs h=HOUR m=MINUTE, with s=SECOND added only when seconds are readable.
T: h=8 m=46 s=5
